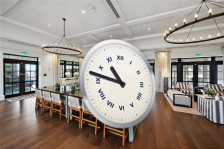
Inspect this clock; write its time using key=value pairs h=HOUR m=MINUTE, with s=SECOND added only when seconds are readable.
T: h=10 m=47
